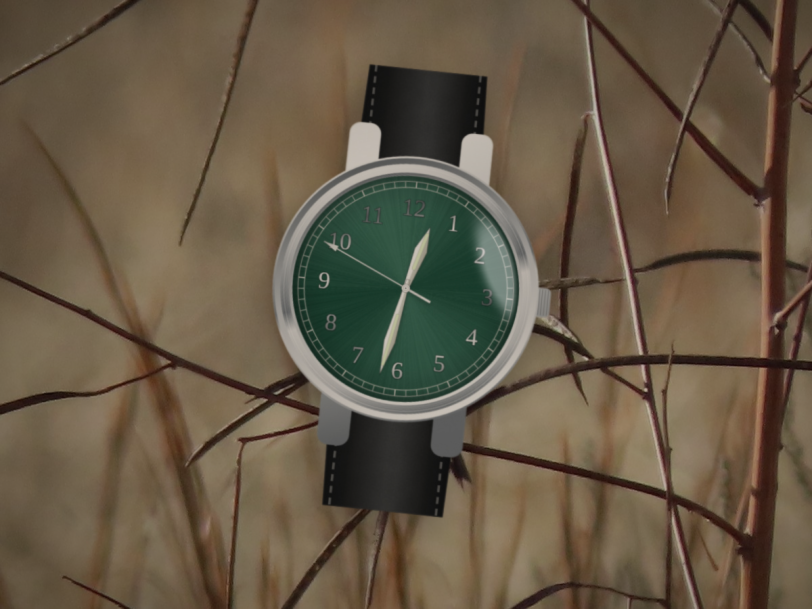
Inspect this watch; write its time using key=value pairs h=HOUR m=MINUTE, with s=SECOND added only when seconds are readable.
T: h=12 m=31 s=49
